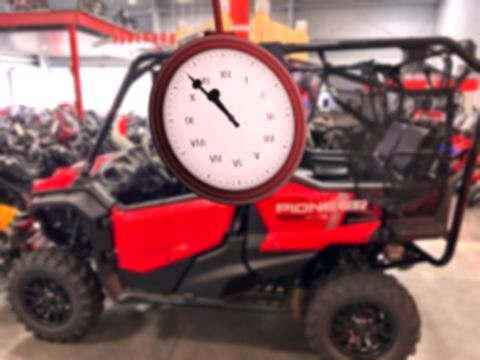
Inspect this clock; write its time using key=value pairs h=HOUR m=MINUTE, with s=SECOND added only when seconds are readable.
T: h=10 m=53
